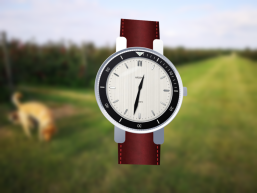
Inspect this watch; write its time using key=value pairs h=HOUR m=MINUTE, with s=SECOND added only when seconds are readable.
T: h=12 m=32
